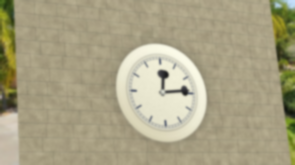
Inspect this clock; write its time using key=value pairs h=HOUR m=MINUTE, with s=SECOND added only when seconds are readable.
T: h=12 m=14
